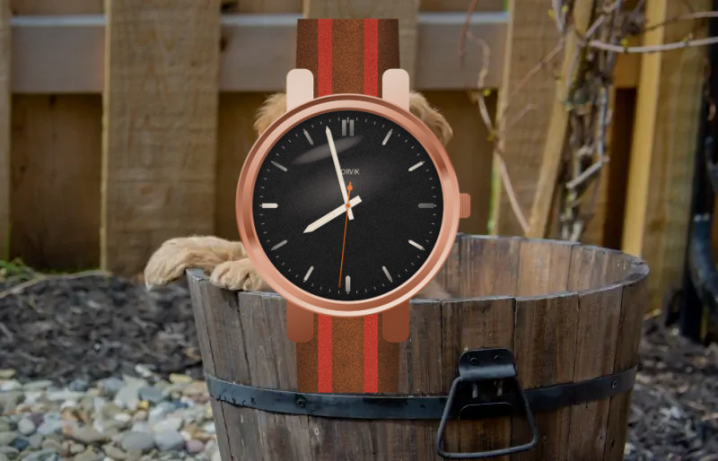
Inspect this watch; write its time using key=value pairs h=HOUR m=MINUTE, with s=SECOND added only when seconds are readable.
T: h=7 m=57 s=31
